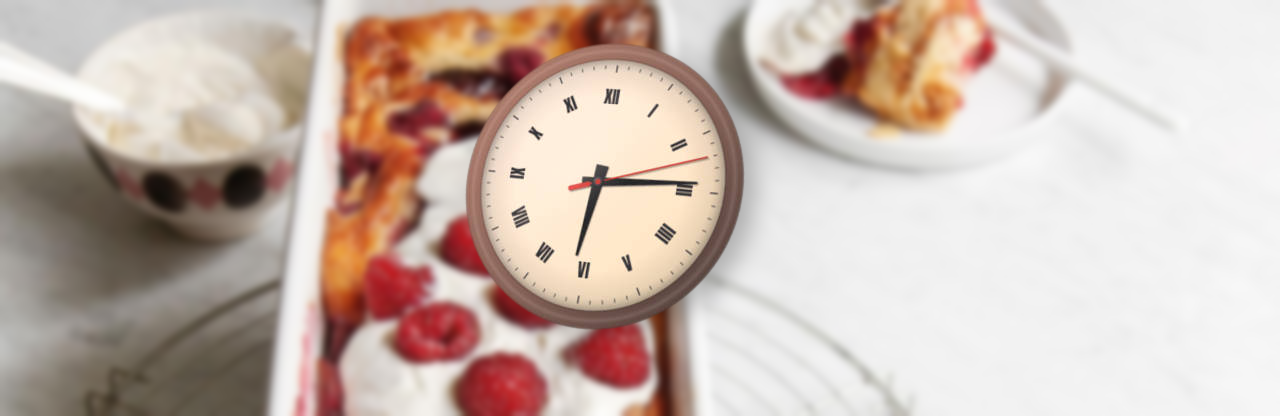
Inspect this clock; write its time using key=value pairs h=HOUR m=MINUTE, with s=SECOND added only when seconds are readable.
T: h=6 m=14 s=12
